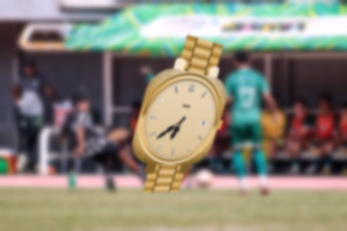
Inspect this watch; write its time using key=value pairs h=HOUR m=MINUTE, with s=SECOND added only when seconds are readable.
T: h=6 m=38
